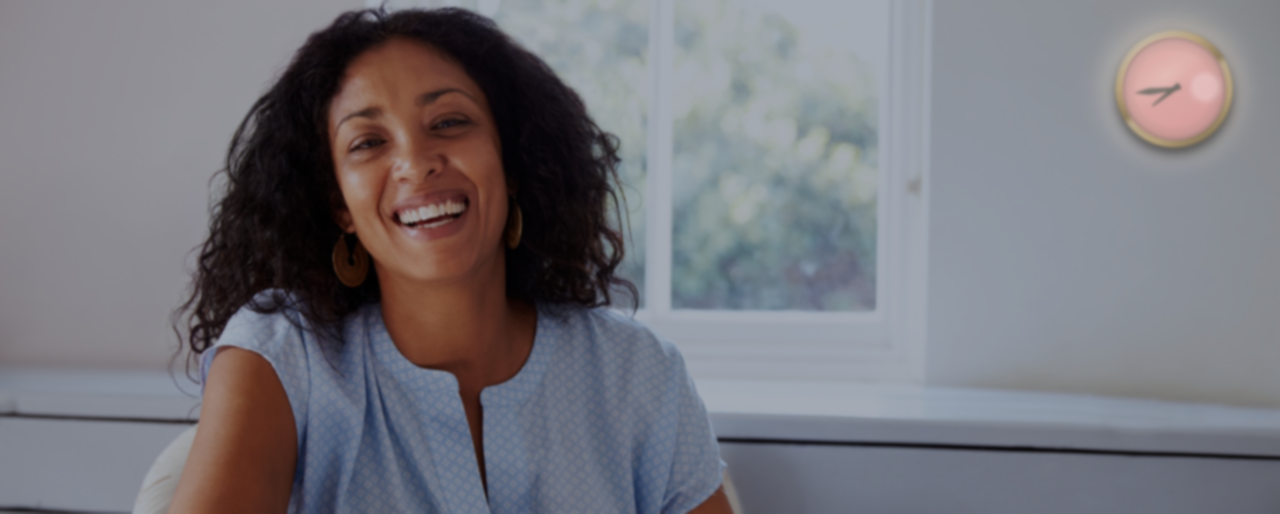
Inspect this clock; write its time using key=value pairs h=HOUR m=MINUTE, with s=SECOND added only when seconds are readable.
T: h=7 m=44
